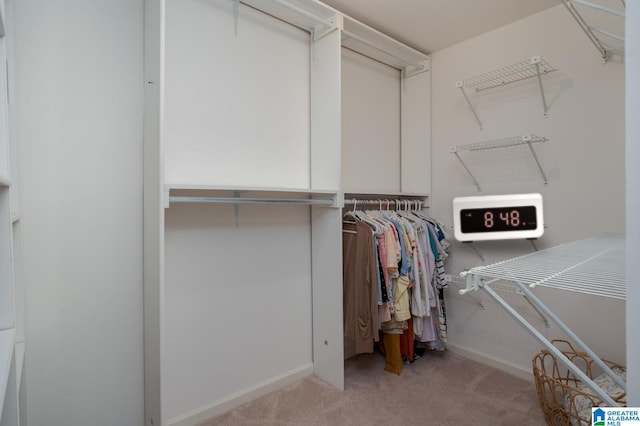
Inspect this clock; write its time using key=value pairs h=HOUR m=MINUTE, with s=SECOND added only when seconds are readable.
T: h=8 m=48
